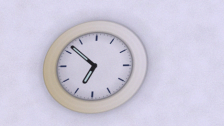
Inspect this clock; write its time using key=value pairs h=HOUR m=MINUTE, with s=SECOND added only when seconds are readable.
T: h=6 m=52
